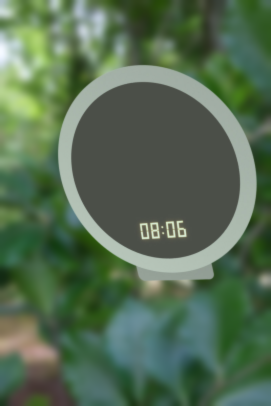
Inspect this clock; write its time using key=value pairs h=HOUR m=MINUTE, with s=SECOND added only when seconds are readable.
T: h=8 m=6
